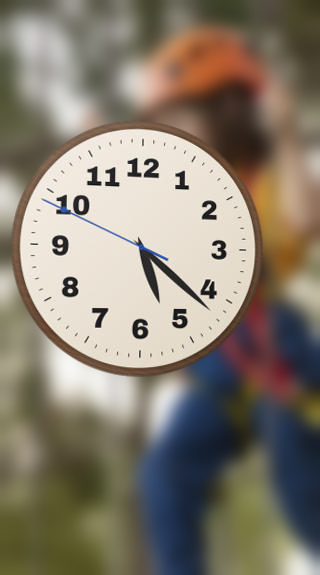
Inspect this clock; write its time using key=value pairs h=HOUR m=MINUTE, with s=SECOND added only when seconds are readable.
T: h=5 m=21 s=49
